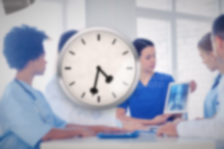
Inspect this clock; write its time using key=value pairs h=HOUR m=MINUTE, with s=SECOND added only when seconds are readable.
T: h=4 m=32
